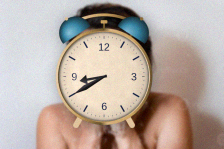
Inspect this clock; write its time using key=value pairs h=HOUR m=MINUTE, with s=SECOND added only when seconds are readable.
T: h=8 m=40
